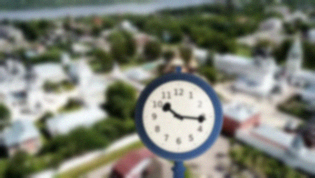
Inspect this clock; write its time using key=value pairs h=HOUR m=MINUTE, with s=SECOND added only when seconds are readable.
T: h=10 m=16
